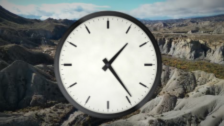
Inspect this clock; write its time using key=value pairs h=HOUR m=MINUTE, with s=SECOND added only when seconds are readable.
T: h=1 m=24
